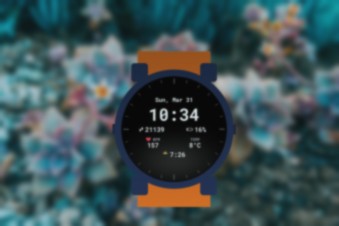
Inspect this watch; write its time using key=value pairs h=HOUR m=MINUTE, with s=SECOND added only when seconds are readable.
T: h=10 m=34
